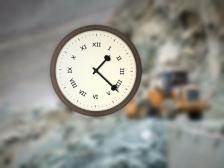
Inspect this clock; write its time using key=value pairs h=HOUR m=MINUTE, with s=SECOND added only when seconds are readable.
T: h=1 m=22
